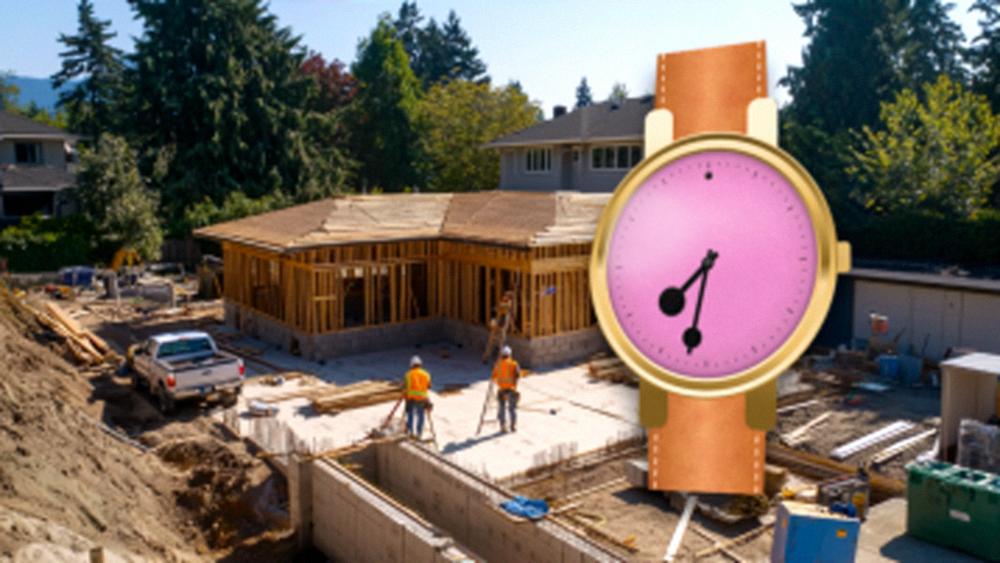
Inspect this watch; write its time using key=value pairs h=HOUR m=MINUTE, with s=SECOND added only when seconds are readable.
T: h=7 m=32
